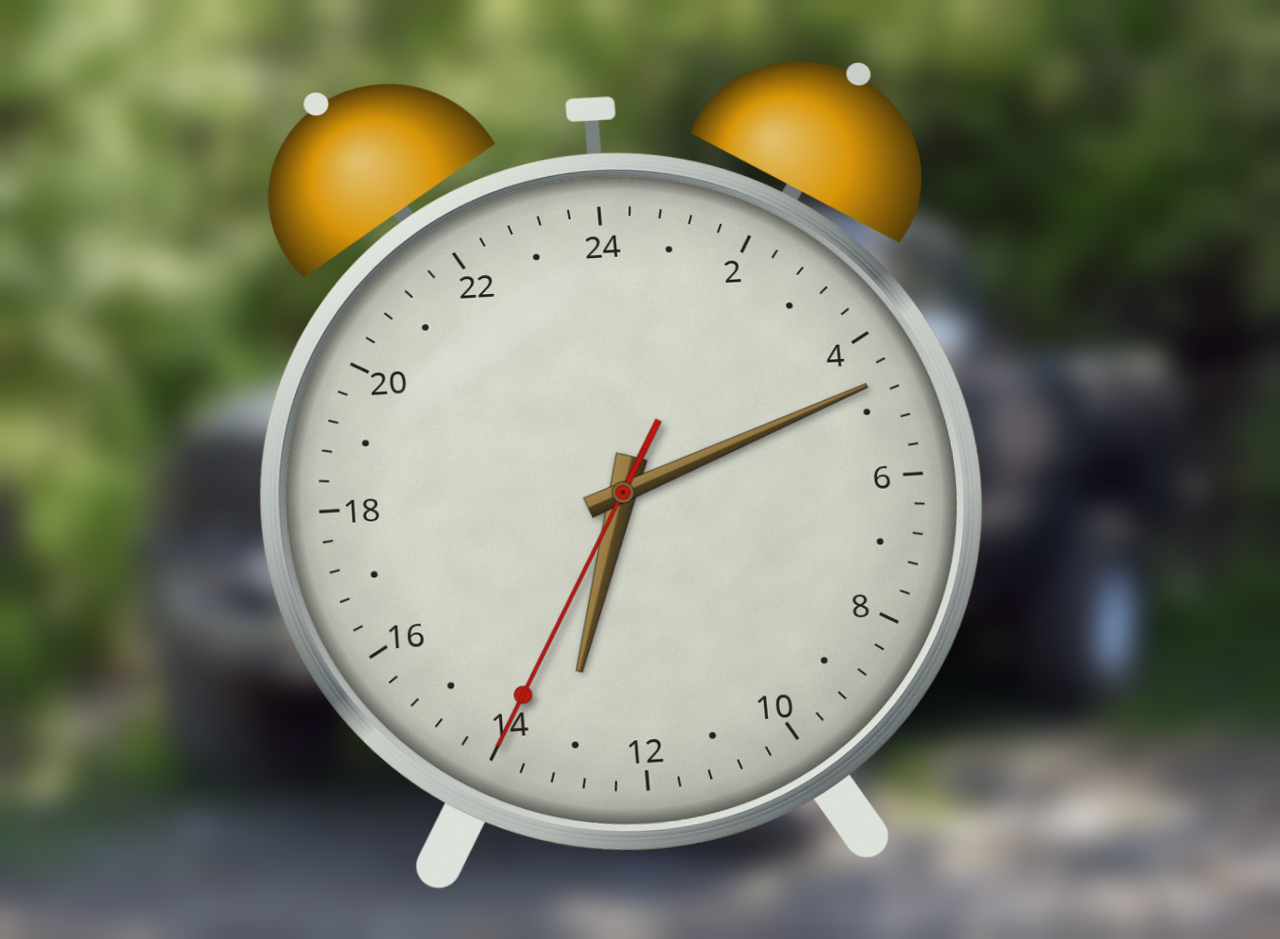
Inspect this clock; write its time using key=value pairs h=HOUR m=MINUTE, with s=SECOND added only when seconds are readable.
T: h=13 m=11 s=35
